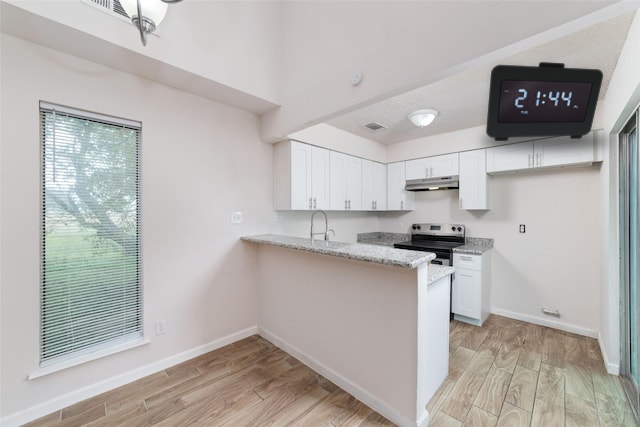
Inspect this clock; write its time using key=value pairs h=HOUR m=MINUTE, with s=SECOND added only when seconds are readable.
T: h=21 m=44
